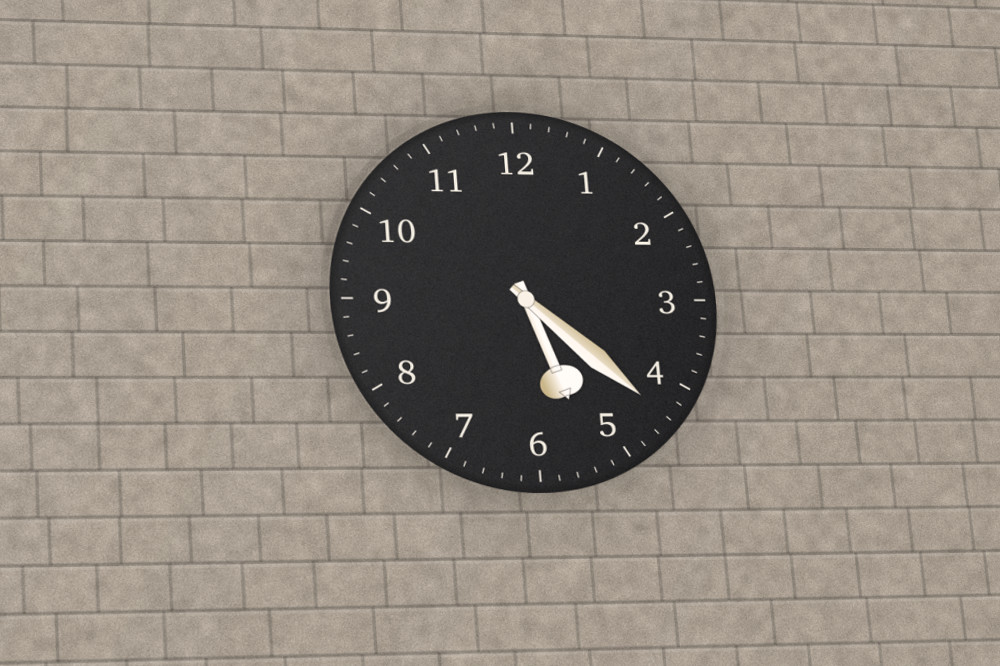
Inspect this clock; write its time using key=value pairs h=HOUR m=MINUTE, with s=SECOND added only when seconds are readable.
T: h=5 m=22
